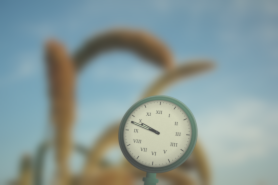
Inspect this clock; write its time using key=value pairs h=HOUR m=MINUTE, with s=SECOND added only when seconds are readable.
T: h=9 m=48
